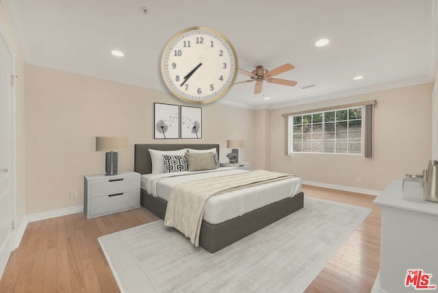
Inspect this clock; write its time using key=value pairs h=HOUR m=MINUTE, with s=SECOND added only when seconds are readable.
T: h=7 m=37
